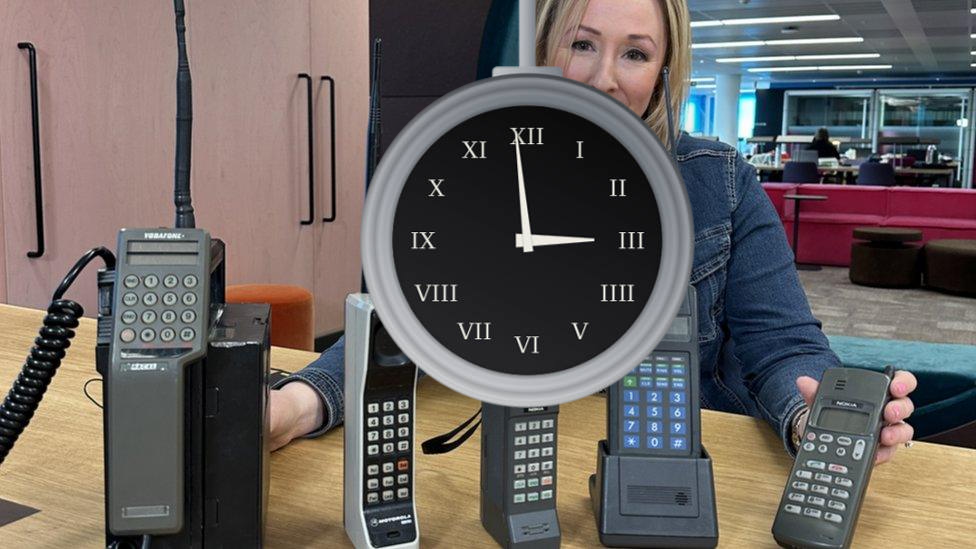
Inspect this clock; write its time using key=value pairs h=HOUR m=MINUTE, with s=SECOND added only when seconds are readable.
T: h=2 m=59
